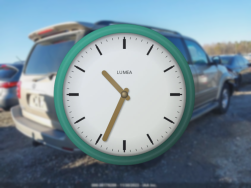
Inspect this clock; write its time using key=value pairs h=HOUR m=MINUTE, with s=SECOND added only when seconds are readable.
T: h=10 m=34
